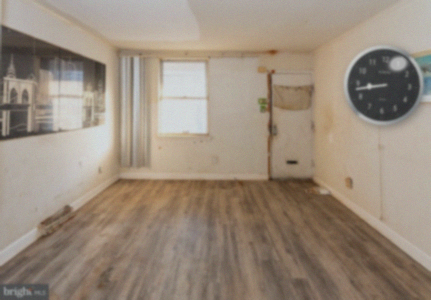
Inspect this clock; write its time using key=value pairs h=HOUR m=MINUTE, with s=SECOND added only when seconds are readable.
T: h=8 m=43
